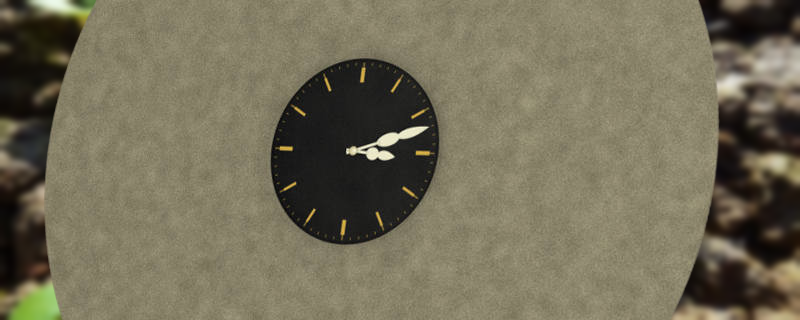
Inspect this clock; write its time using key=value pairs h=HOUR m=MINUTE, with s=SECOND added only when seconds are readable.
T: h=3 m=12
